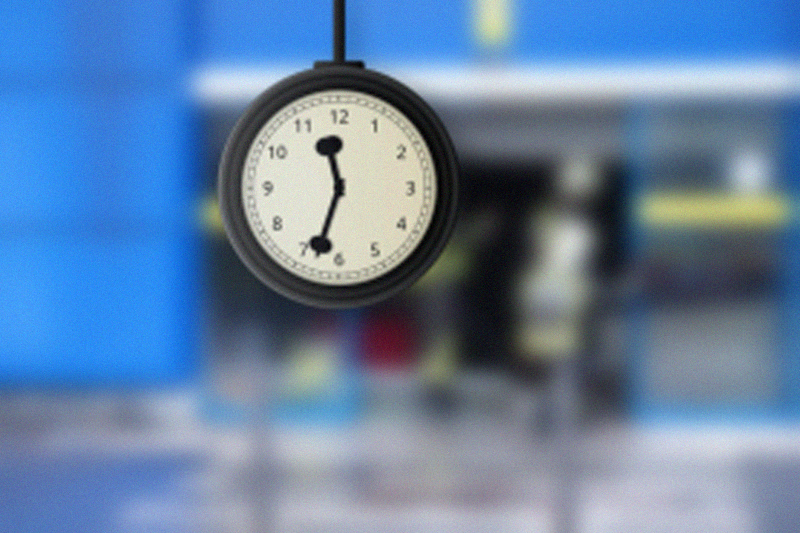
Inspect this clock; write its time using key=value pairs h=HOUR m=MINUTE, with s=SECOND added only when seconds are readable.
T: h=11 m=33
